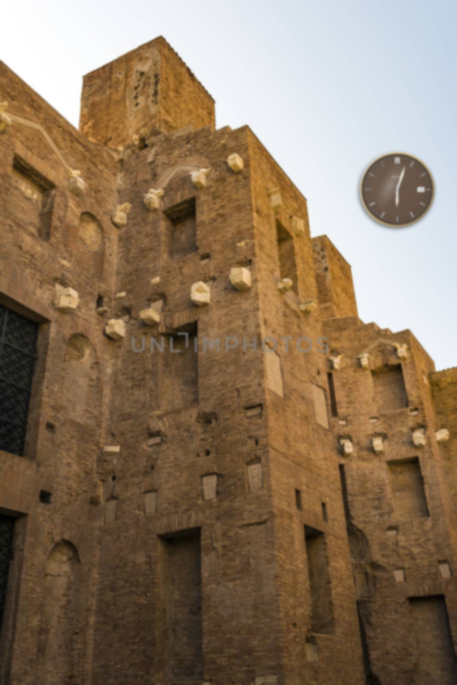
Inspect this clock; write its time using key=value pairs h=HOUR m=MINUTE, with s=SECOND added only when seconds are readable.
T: h=6 m=3
